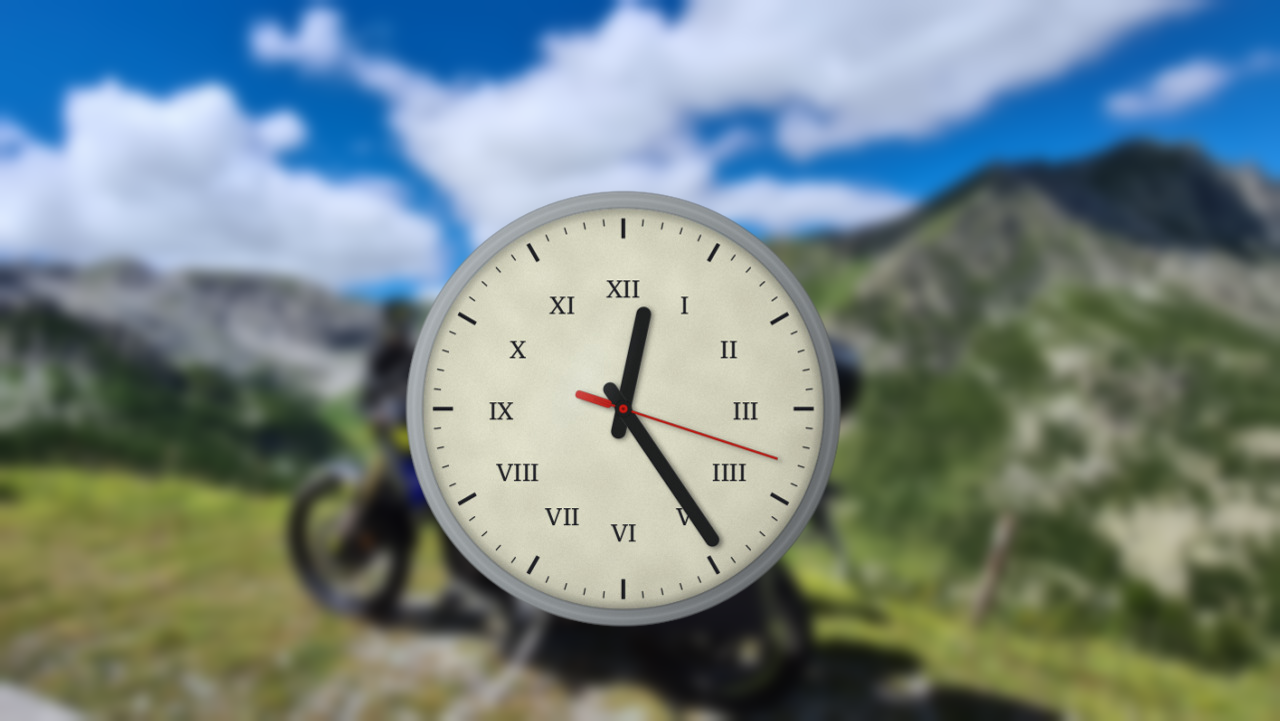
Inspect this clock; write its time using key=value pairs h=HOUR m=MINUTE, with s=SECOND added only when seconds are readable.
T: h=12 m=24 s=18
